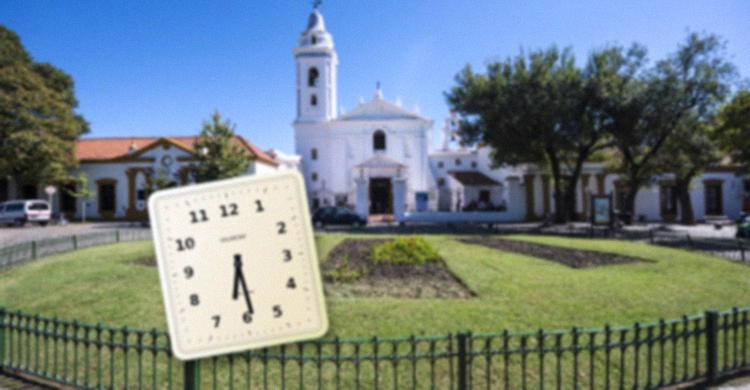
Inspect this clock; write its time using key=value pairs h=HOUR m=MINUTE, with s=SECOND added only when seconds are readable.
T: h=6 m=29
